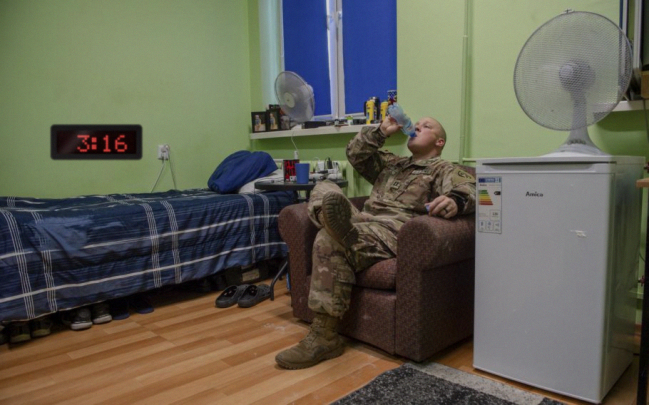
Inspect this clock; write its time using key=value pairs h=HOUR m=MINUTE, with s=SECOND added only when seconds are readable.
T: h=3 m=16
